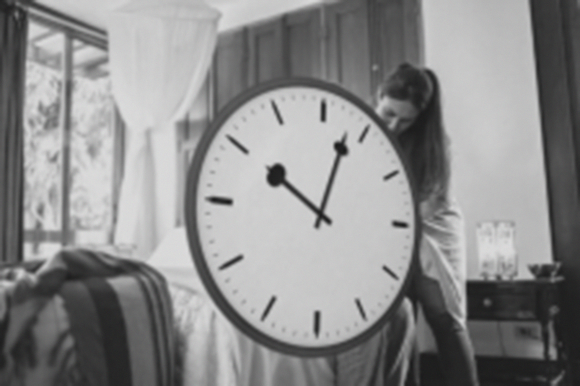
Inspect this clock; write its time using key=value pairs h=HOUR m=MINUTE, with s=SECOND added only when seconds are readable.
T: h=10 m=3
